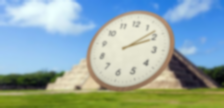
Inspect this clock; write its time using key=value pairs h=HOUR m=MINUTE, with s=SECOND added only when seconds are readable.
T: h=2 m=8
